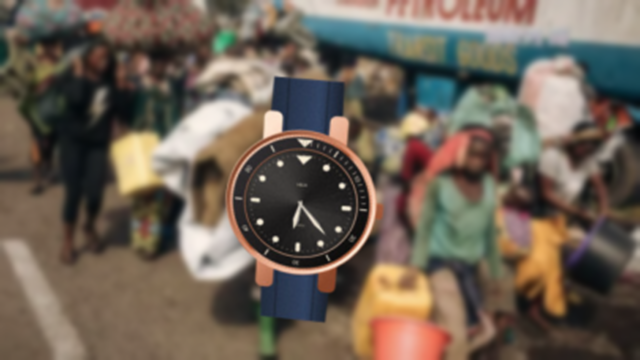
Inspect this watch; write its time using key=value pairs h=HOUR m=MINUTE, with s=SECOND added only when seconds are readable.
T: h=6 m=23
